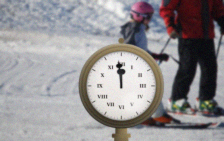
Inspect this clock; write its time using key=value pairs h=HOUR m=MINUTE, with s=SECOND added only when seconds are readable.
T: h=11 m=59
